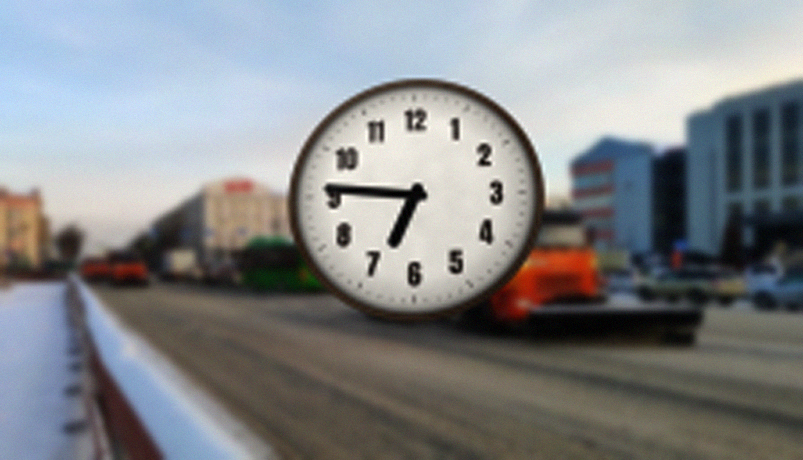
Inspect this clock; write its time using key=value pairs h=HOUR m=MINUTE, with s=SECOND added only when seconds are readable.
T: h=6 m=46
